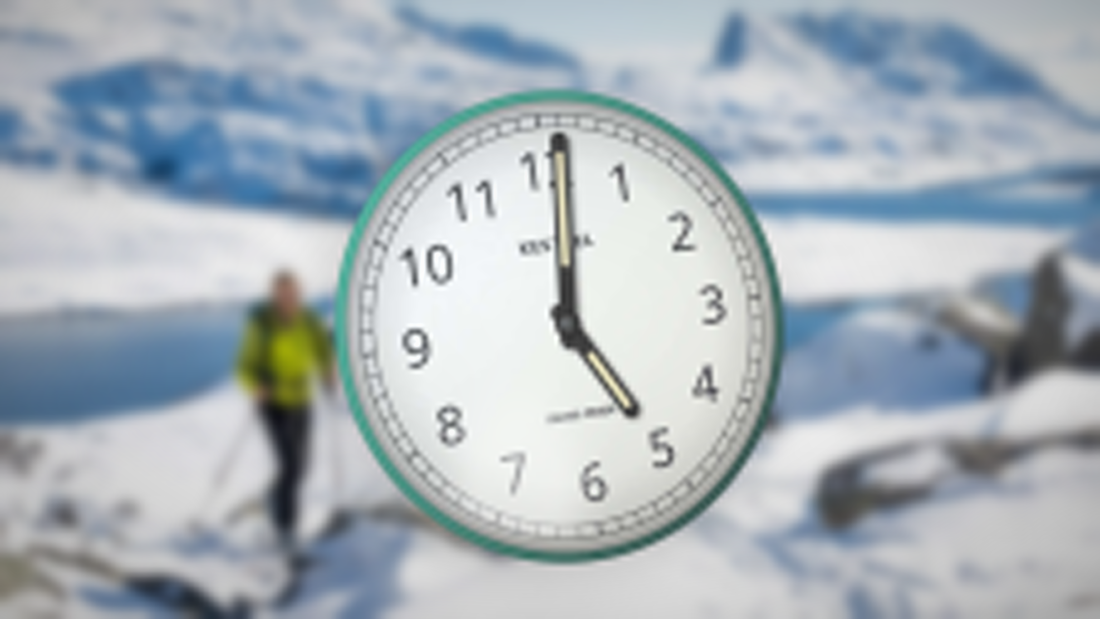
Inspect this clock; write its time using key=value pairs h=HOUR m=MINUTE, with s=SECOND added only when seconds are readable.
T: h=5 m=1
